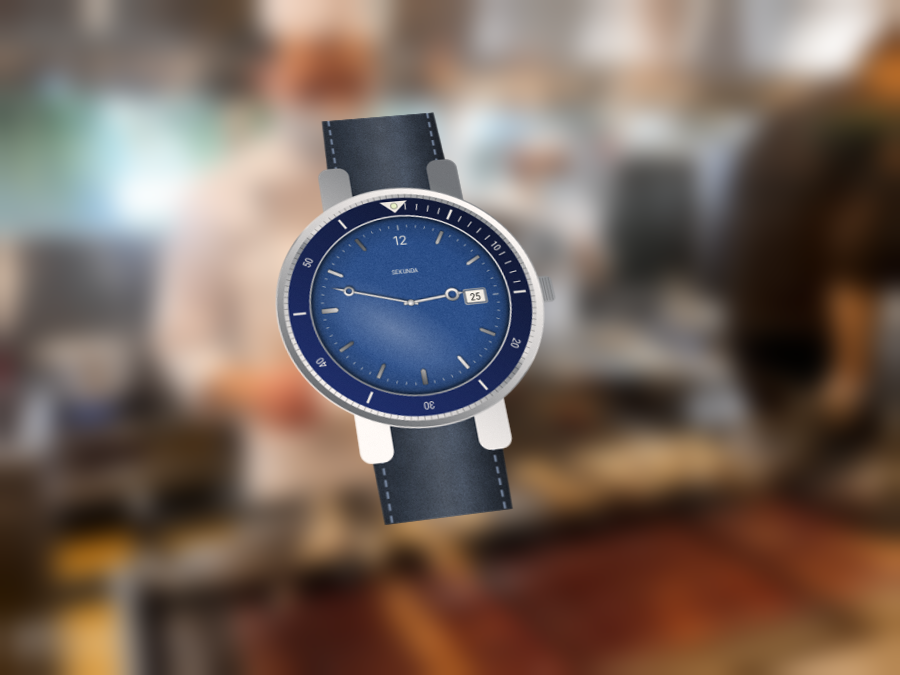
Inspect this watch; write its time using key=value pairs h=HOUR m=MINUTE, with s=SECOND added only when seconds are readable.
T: h=2 m=48
